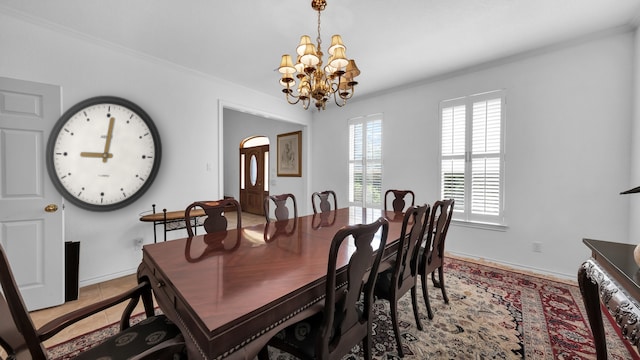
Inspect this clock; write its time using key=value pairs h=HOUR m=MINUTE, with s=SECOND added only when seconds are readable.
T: h=9 m=1
